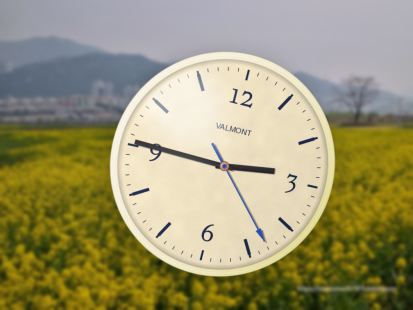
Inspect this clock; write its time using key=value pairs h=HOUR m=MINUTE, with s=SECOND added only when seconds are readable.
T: h=2 m=45 s=23
